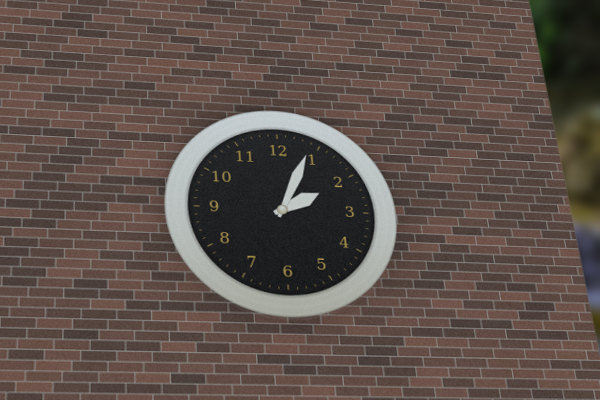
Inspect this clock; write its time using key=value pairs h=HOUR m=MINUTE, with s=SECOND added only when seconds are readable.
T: h=2 m=4
